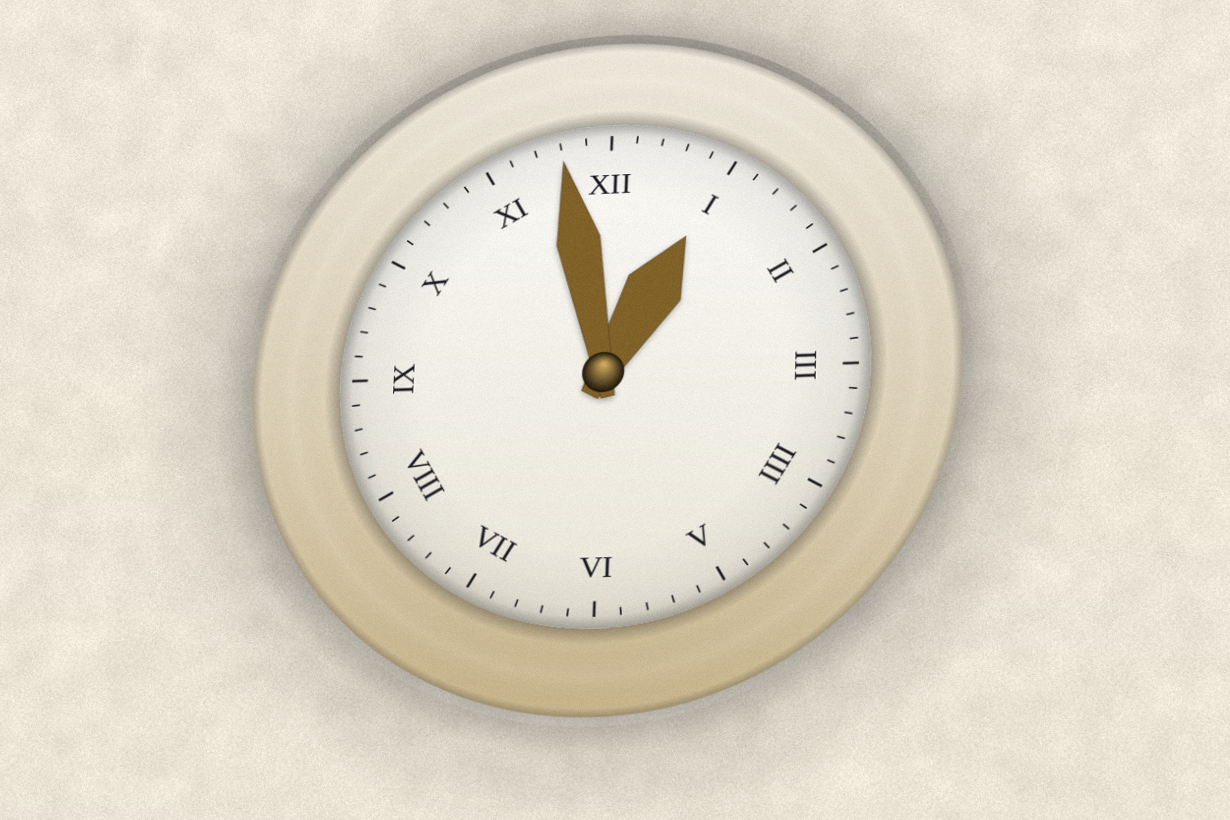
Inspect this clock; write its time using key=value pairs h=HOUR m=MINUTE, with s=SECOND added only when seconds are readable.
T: h=12 m=58
